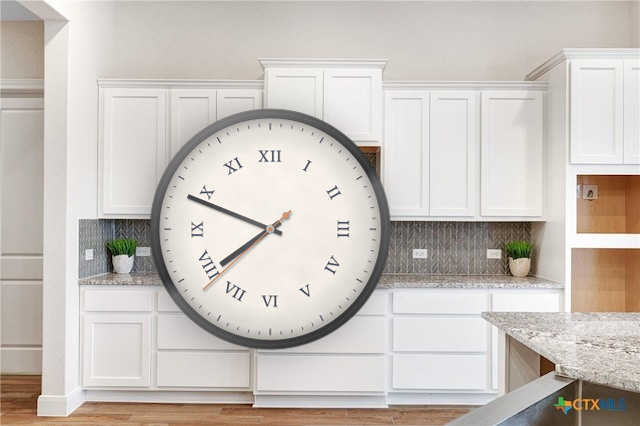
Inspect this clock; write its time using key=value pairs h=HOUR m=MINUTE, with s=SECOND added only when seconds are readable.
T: h=7 m=48 s=38
